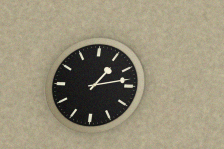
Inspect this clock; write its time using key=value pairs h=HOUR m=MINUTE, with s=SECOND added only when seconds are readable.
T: h=1 m=13
